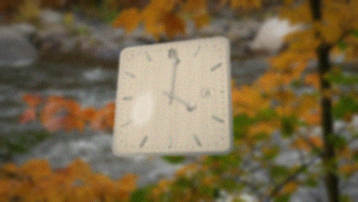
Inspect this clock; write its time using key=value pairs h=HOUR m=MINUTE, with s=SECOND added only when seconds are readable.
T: h=4 m=1
